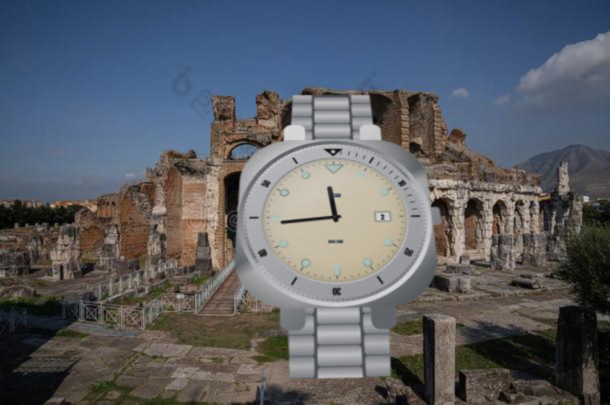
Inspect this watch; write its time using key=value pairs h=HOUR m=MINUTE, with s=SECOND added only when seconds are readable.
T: h=11 m=44
